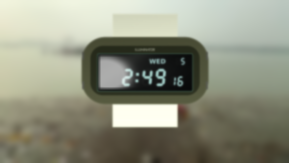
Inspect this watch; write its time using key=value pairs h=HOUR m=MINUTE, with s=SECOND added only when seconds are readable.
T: h=2 m=49
